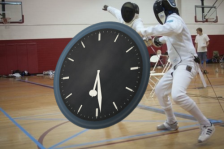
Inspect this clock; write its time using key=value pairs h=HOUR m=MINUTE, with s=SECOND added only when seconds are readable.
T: h=6 m=29
